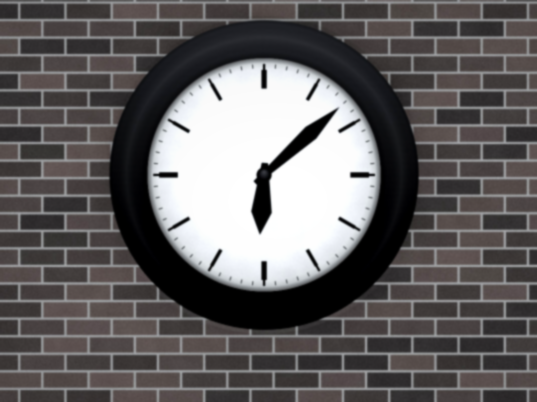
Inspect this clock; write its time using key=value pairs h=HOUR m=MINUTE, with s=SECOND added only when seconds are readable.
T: h=6 m=8
